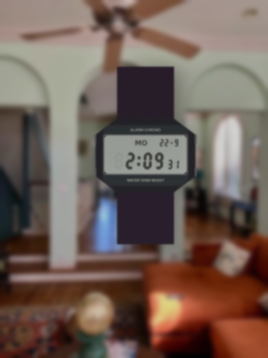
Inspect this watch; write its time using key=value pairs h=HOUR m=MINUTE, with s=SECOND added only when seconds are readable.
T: h=2 m=9 s=31
